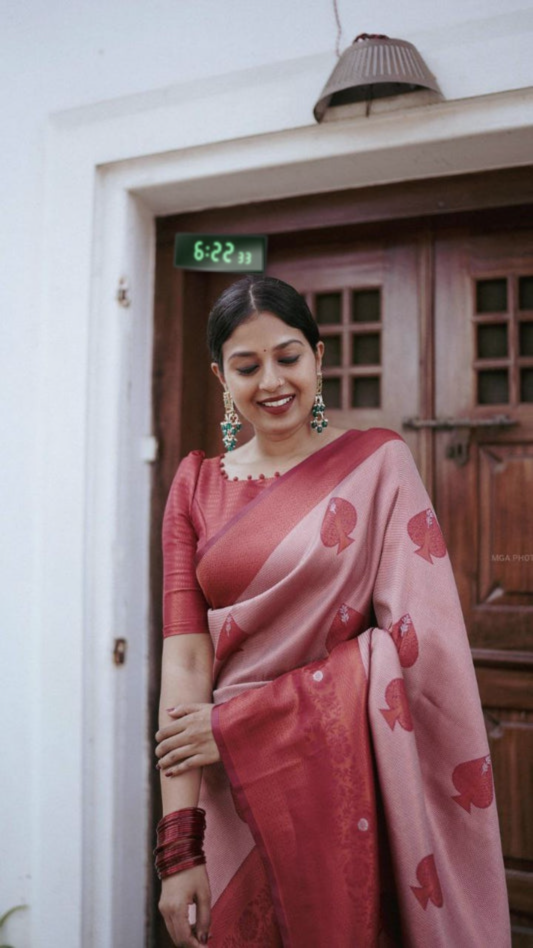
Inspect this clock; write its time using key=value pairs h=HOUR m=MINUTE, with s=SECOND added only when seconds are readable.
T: h=6 m=22
